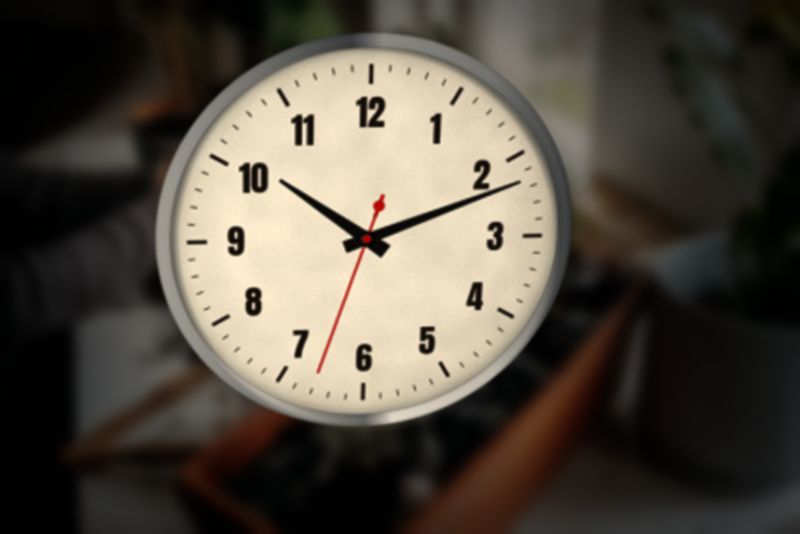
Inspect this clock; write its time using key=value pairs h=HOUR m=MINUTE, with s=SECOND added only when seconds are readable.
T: h=10 m=11 s=33
